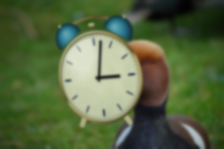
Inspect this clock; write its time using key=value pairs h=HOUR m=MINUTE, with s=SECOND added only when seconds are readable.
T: h=3 m=2
